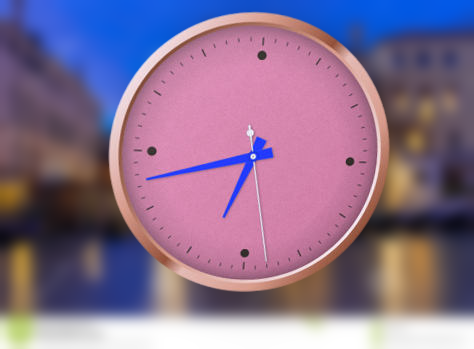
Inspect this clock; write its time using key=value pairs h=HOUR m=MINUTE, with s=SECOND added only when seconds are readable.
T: h=6 m=42 s=28
